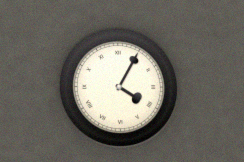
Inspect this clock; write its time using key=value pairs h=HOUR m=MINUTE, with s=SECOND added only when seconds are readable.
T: h=4 m=5
